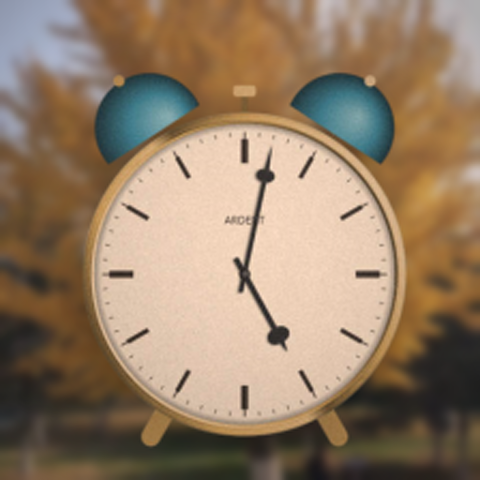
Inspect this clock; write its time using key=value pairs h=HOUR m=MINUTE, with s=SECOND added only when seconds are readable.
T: h=5 m=2
